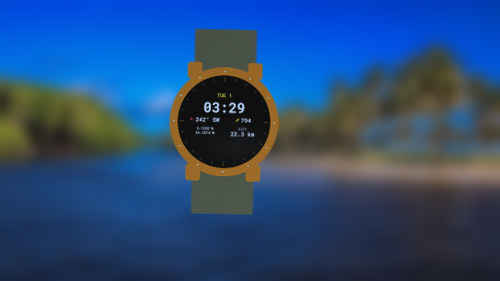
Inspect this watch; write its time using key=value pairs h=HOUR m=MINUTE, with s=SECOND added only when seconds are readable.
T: h=3 m=29
